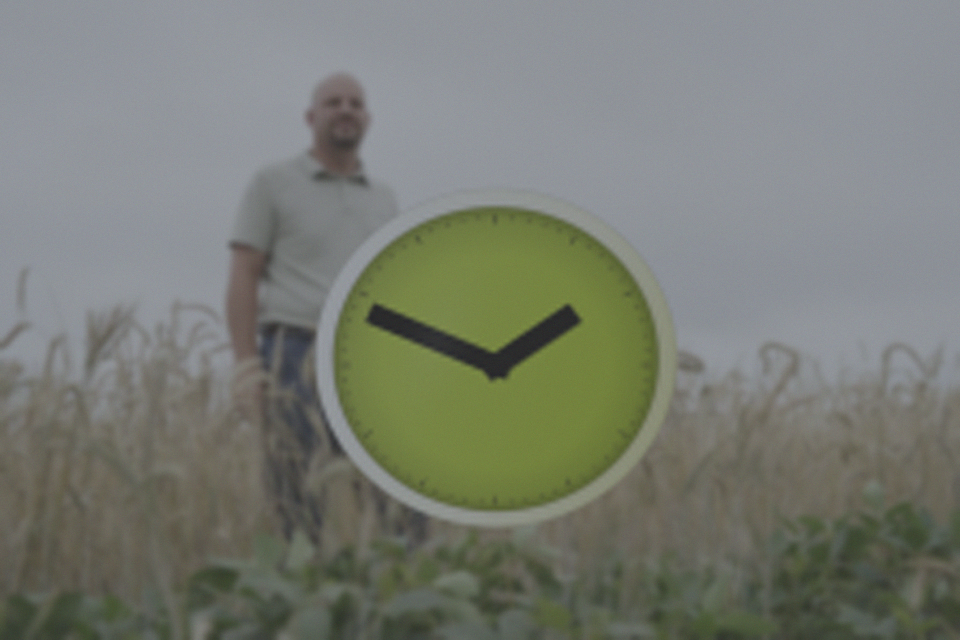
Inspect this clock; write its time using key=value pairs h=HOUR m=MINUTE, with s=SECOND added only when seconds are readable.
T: h=1 m=49
